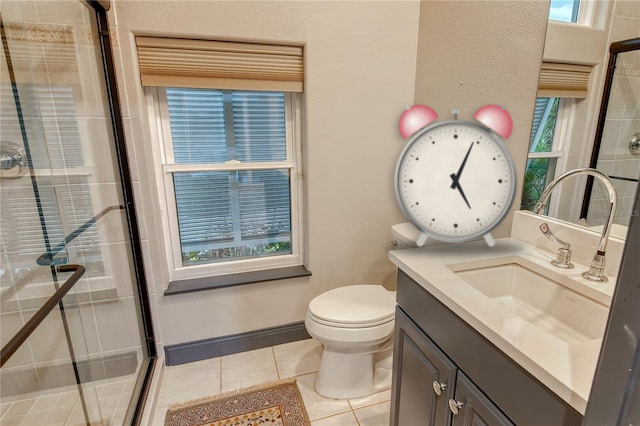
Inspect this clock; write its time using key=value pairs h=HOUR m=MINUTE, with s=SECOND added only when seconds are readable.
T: h=5 m=4
